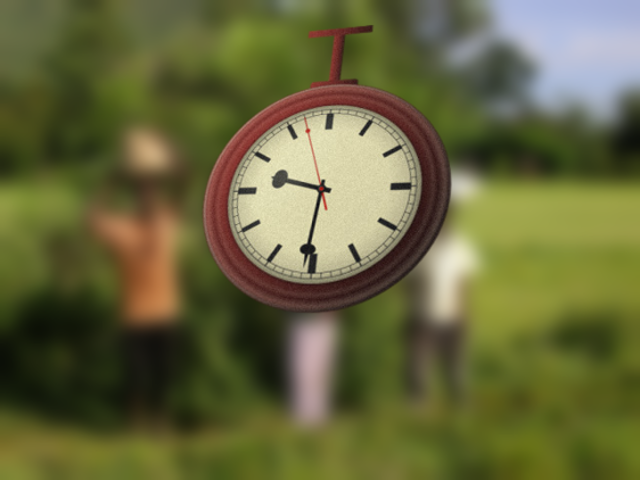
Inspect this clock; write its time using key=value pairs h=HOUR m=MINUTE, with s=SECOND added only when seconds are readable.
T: h=9 m=30 s=57
